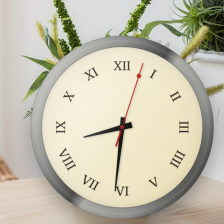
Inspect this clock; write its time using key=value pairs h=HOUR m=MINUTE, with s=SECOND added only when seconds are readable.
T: h=8 m=31 s=3
